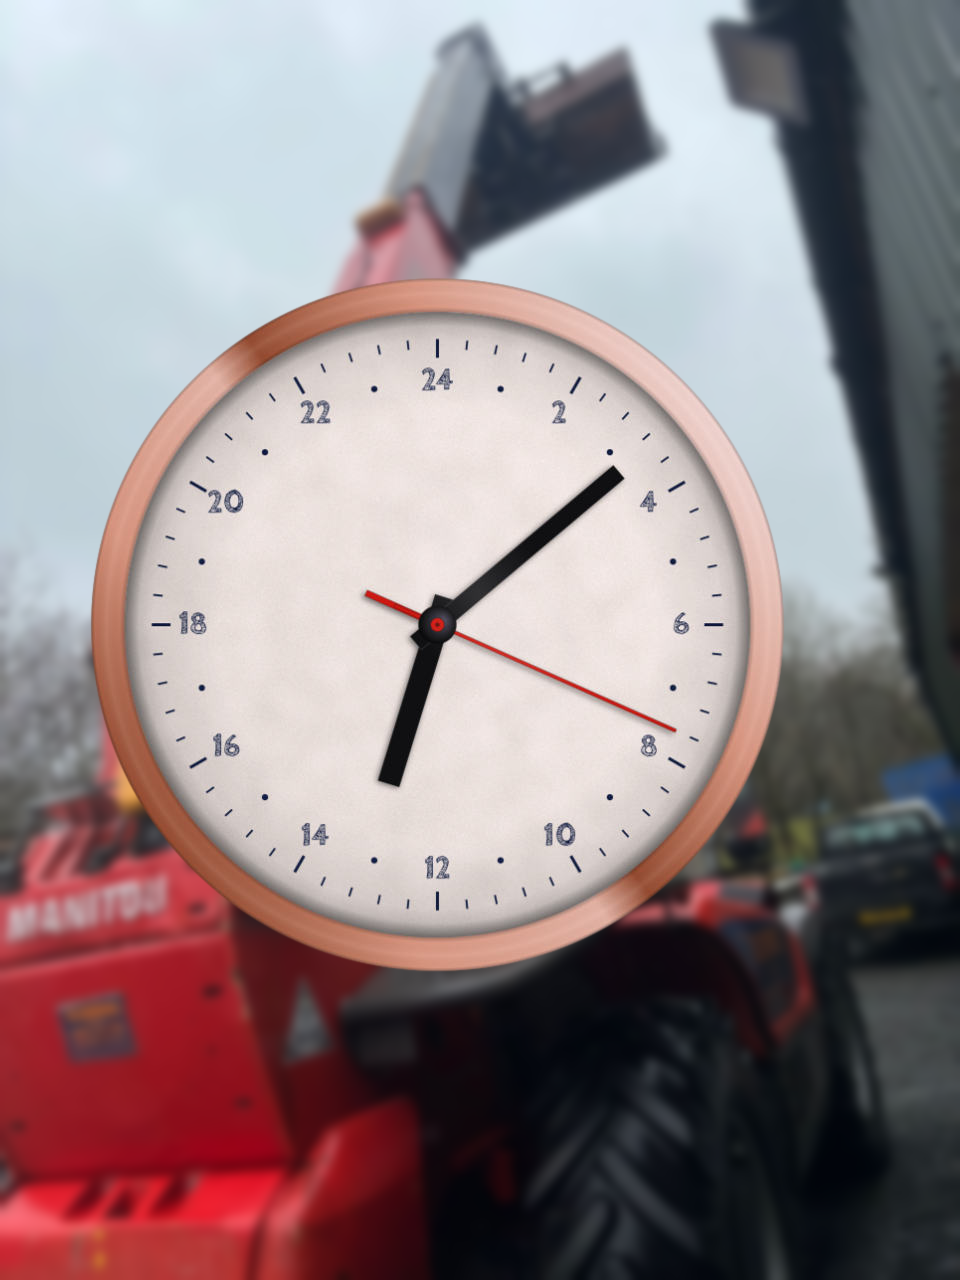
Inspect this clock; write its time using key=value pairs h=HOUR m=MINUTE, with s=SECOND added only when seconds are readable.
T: h=13 m=8 s=19
